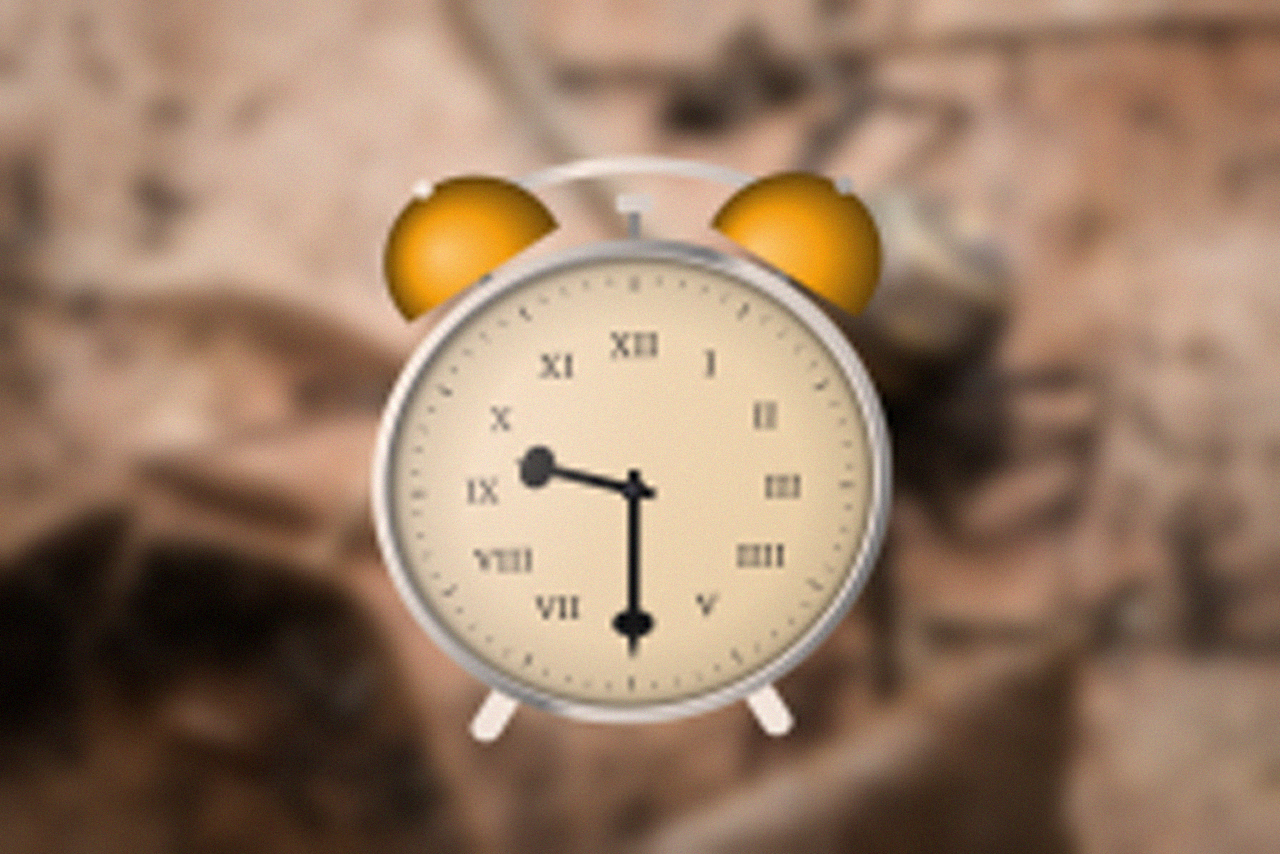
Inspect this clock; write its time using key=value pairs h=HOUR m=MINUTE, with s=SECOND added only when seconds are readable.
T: h=9 m=30
